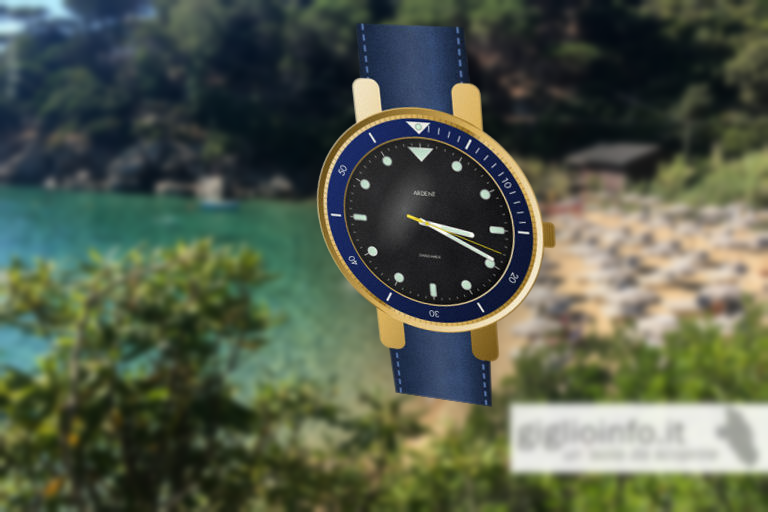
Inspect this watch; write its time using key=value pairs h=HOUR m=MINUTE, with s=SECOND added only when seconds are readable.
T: h=3 m=19 s=18
